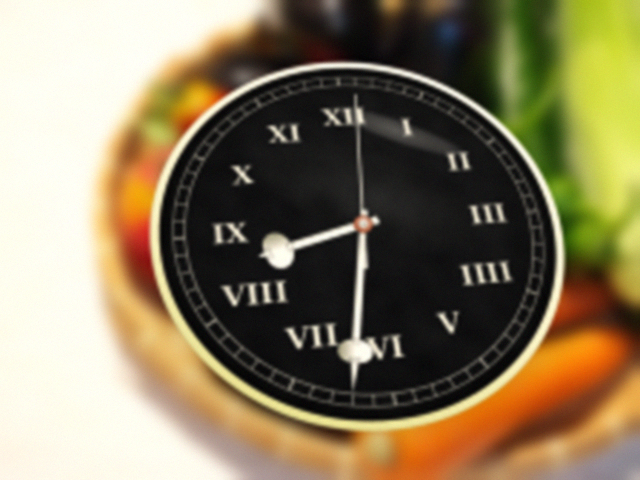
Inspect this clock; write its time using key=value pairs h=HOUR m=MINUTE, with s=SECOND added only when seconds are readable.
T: h=8 m=32 s=1
